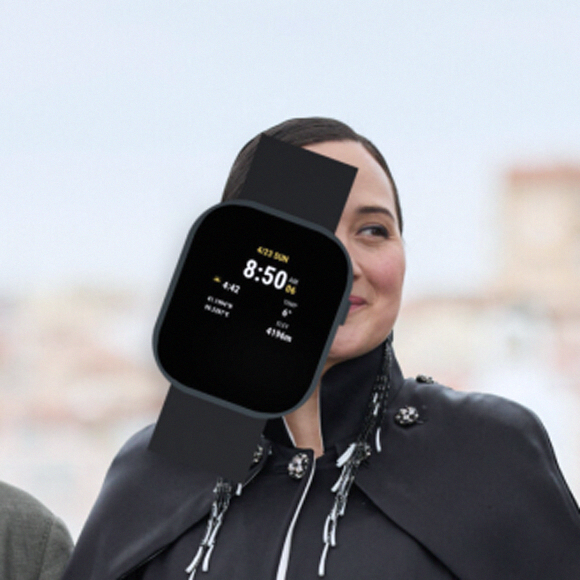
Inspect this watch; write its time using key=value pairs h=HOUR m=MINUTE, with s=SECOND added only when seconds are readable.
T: h=8 m=50
